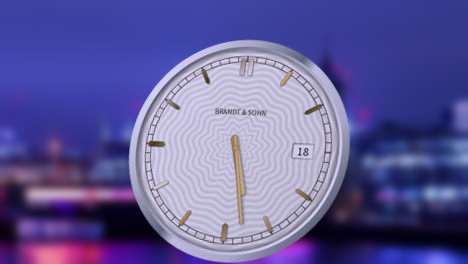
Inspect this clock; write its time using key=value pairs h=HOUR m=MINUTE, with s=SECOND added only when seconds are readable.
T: h=5 m=28
